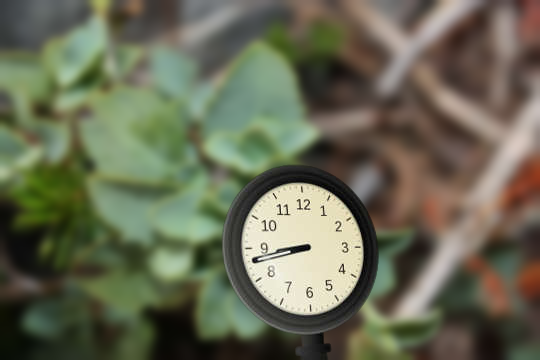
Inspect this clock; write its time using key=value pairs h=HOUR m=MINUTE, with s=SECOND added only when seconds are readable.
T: h=8 m=43
